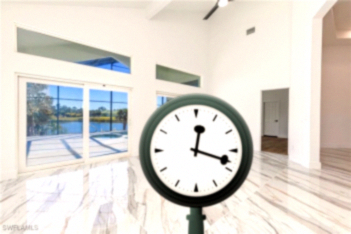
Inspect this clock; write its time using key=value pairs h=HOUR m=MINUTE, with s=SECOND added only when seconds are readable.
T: h=12 m=18
